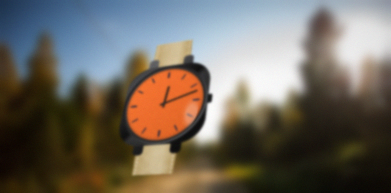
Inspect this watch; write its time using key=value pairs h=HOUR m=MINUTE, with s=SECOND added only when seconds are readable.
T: h=12 m=12
